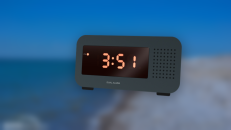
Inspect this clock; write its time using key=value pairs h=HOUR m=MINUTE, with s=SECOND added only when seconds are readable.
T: h=3 m=51
